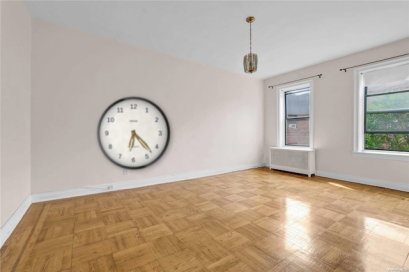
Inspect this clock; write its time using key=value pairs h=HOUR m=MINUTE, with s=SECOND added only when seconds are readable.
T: h=6 m=23
